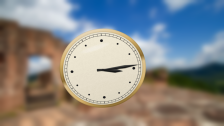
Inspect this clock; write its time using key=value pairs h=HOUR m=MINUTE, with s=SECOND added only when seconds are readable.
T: h=3 m=14
